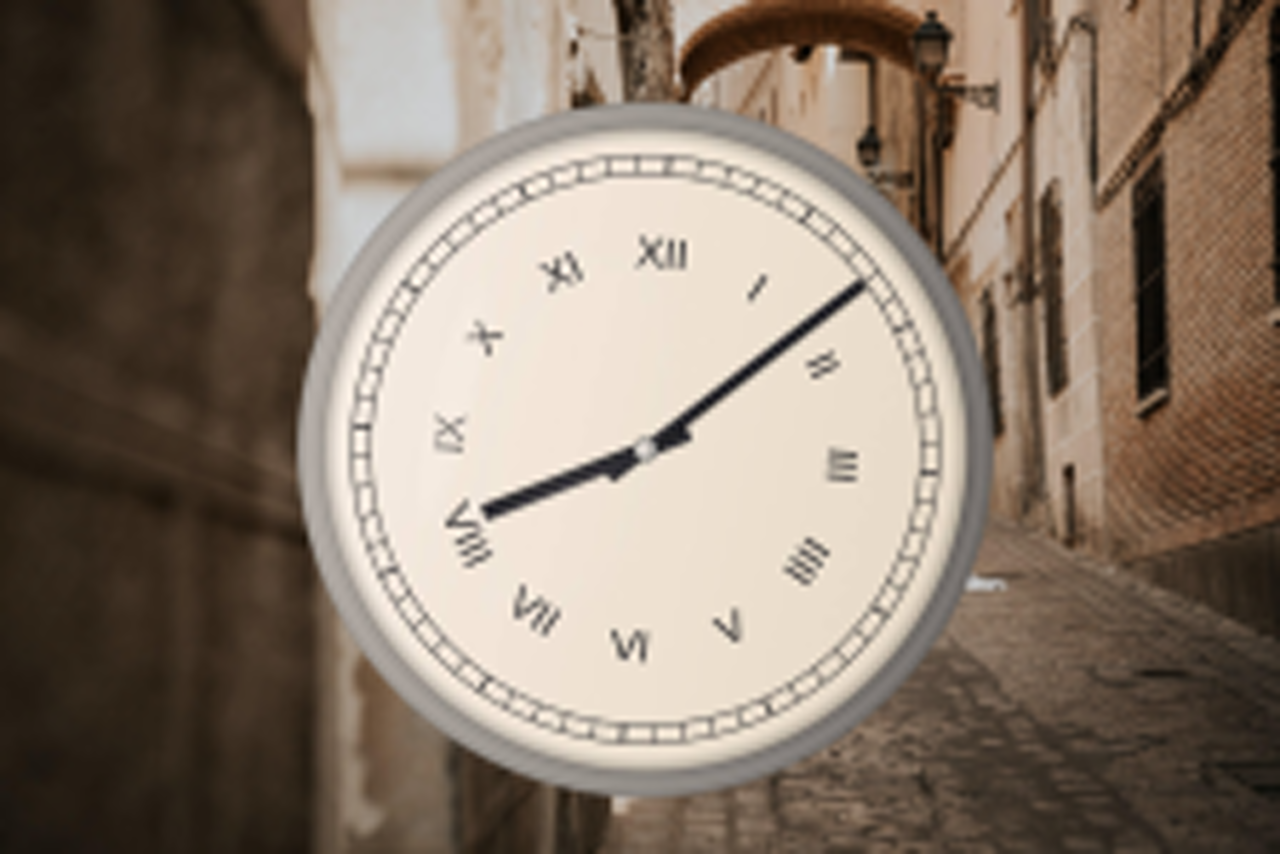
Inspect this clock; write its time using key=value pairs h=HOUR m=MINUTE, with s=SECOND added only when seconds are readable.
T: h=8 m=8
